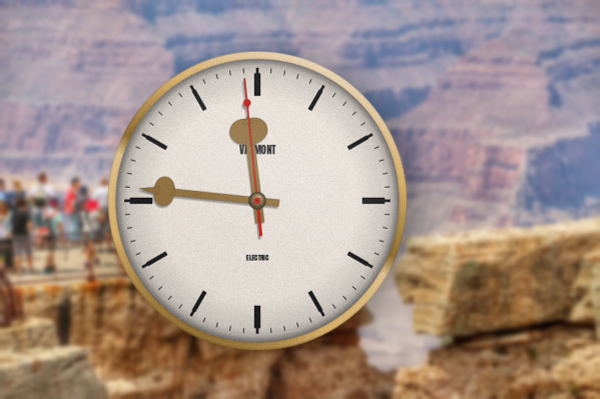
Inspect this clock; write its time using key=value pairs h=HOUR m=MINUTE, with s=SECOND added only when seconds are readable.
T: h=11 m=45 s=59
